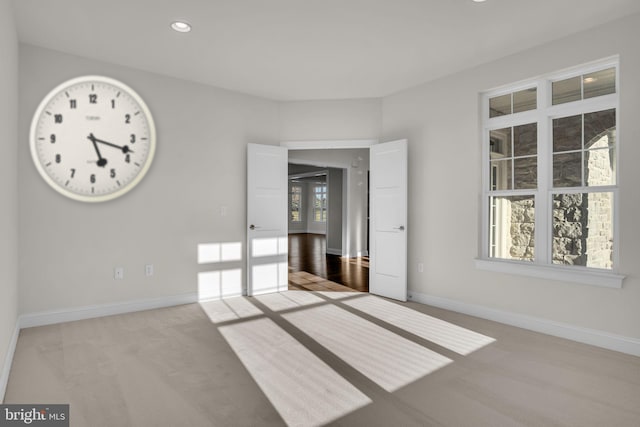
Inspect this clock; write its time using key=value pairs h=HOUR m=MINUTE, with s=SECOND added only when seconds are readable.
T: h=5 m=18
